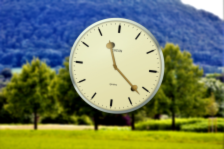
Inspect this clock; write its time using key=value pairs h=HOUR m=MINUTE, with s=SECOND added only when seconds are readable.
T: h=11 m=22
